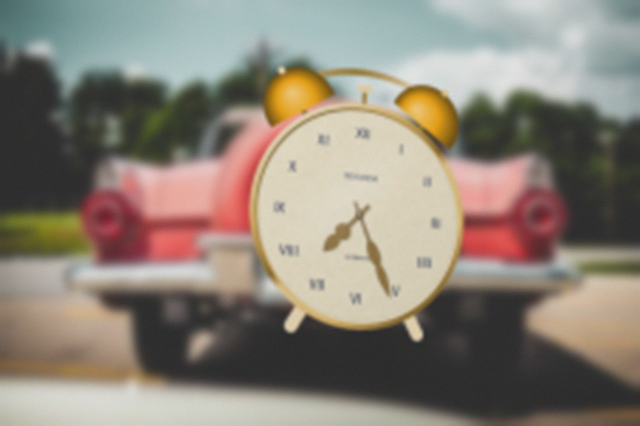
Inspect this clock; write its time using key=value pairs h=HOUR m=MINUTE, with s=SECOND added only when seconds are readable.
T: h=7 m=26
